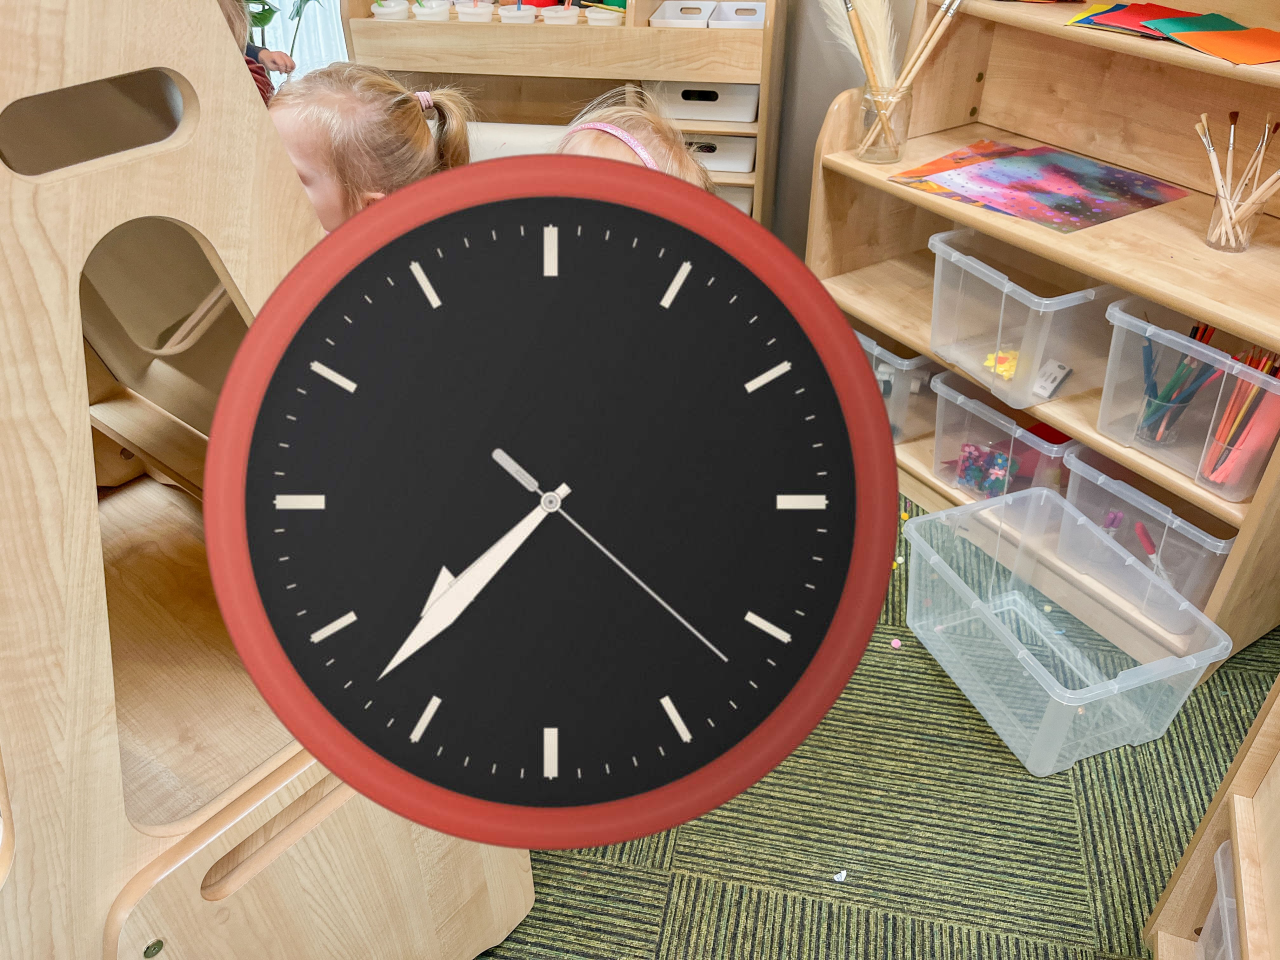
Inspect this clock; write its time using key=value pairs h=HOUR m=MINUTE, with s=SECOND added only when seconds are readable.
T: h=7 m=37 s=22
